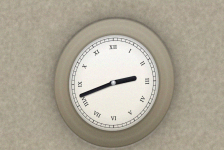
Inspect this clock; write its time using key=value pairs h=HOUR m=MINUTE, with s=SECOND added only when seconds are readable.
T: h=2 m=42
